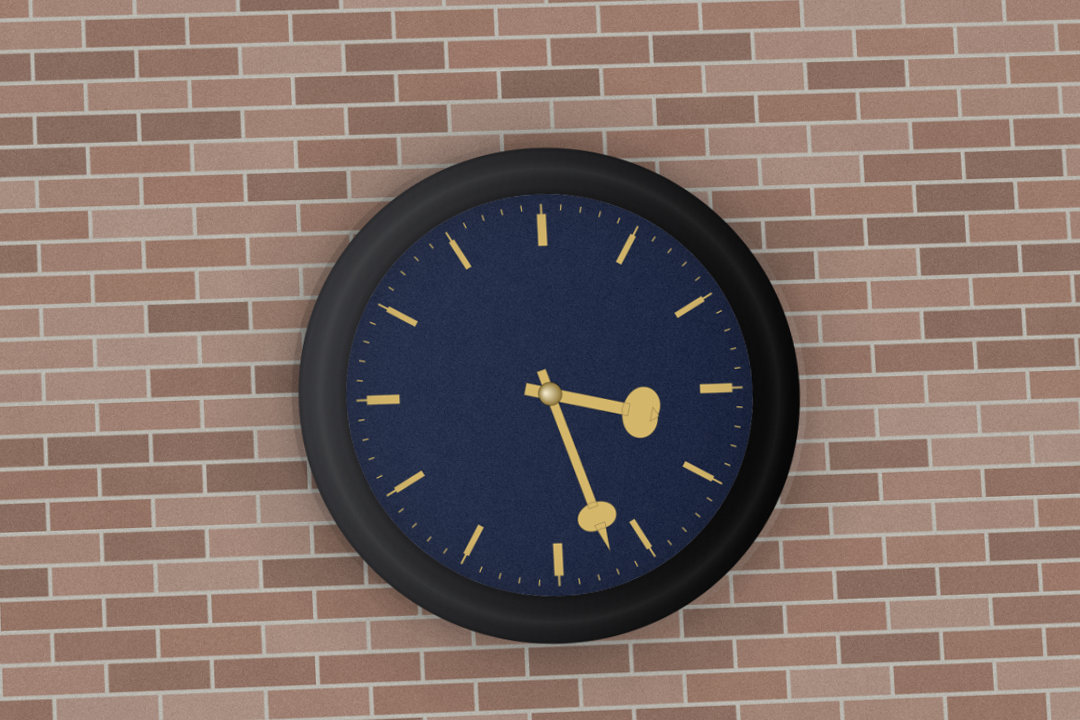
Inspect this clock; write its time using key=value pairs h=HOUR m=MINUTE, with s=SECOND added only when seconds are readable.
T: h=3 m=27
